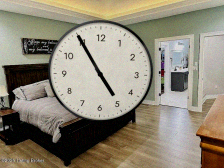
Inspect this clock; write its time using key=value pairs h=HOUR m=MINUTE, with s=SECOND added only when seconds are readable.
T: h=4 m=55
